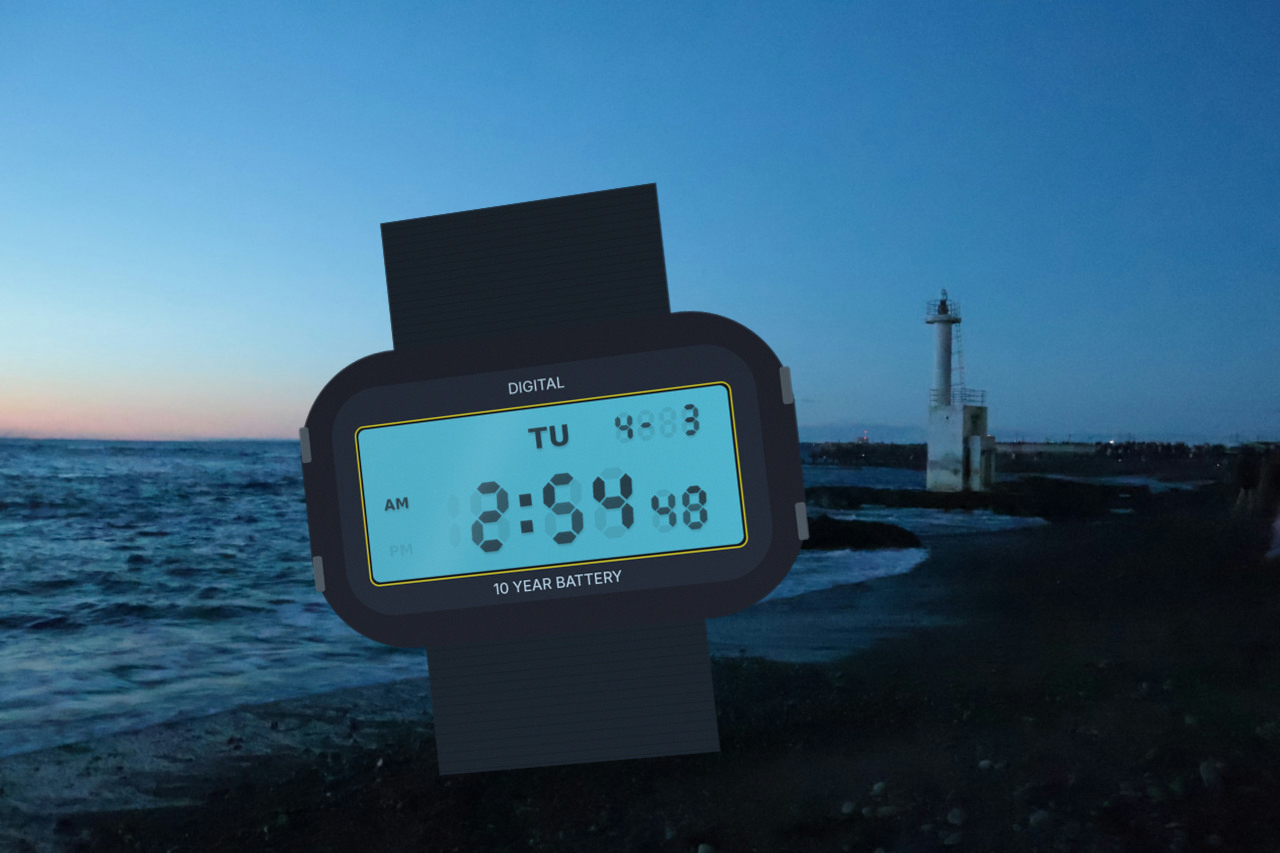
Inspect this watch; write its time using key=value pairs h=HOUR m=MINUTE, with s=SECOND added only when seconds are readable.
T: h=2 m=54 s=48
